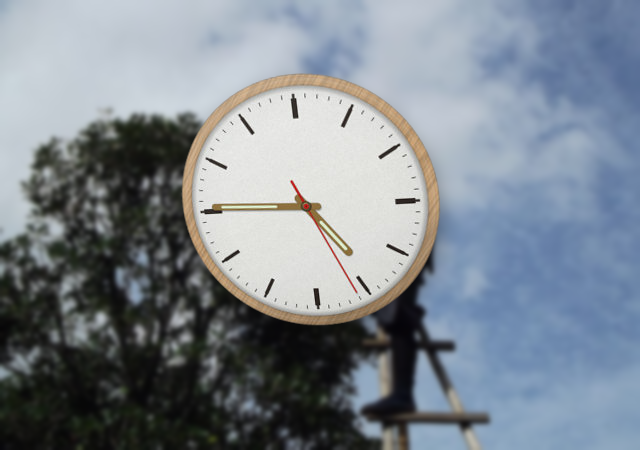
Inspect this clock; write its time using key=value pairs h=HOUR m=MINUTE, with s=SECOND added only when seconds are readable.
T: h=4 m=45 s=26
